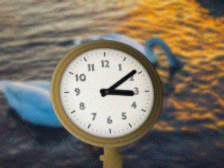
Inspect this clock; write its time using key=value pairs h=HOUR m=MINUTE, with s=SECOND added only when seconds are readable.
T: h=3 m=9
